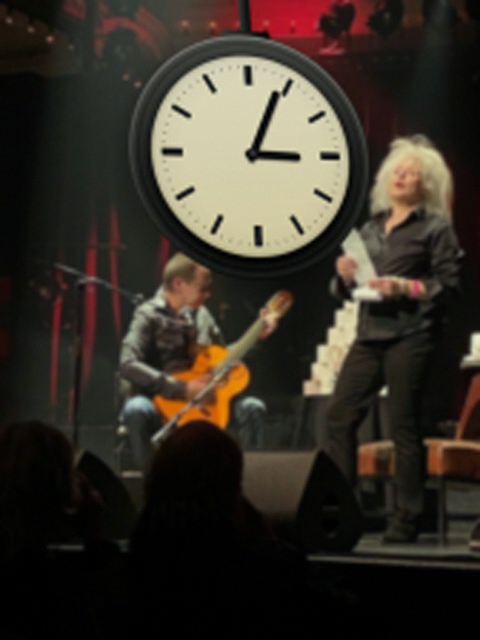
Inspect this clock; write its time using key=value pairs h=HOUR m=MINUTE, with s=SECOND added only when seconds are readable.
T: h=3 m=4
